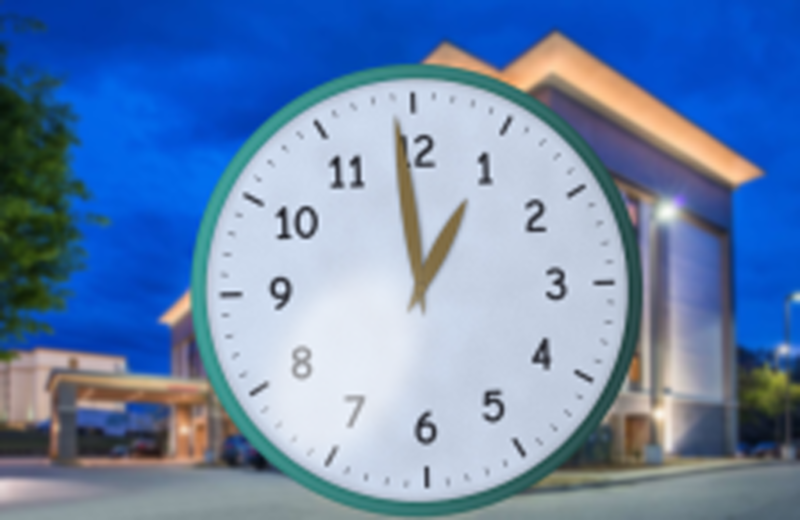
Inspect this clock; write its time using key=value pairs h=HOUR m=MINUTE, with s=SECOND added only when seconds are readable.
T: h=12 m=59
